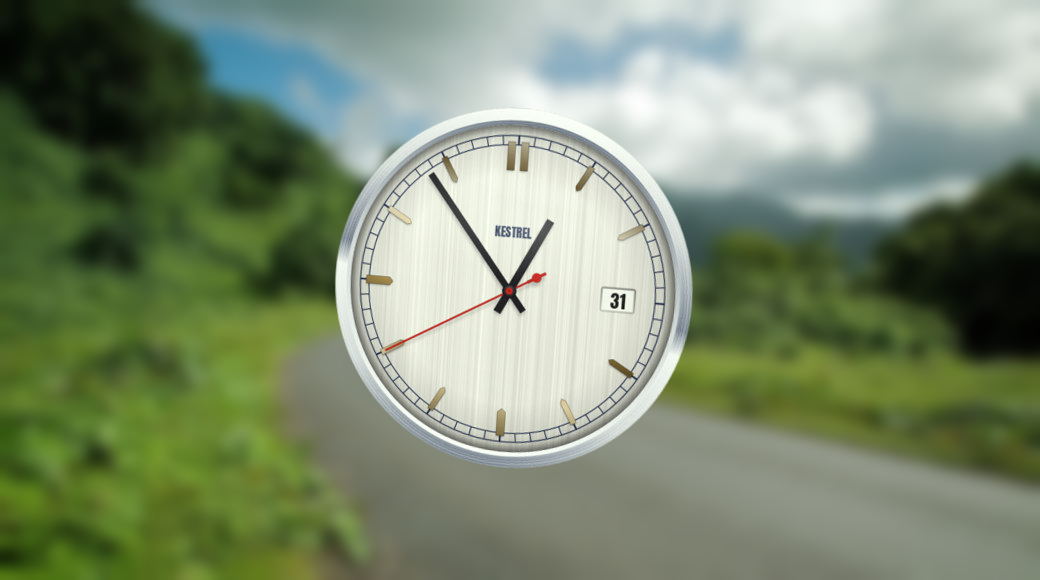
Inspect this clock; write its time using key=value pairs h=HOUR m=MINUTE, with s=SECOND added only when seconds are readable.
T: h=12 m=53 s=40
